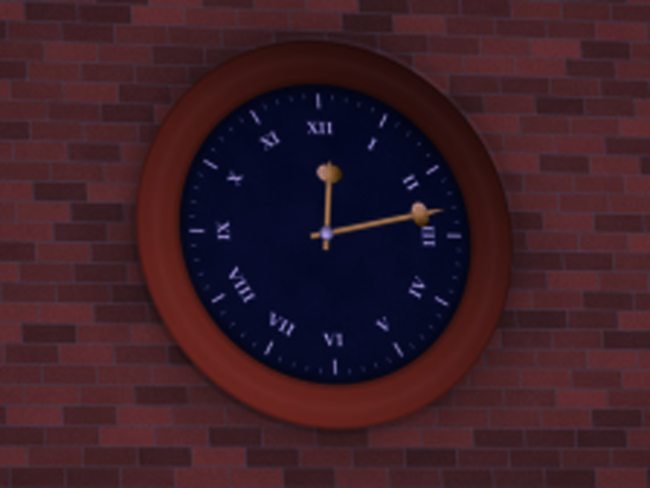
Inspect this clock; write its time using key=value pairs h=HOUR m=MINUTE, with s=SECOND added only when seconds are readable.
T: h=12 m=13
